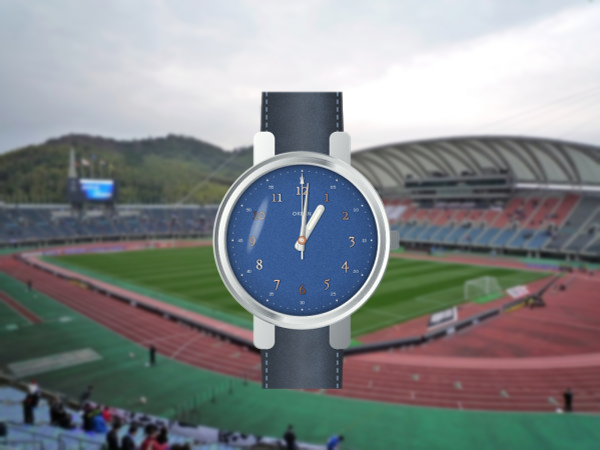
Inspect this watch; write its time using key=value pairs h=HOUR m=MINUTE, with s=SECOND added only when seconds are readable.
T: h=1 m=1 s=0
